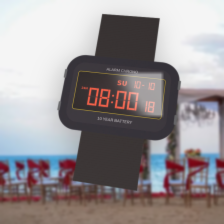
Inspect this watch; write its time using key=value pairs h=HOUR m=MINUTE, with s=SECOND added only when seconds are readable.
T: h=8 m=0 s=18
